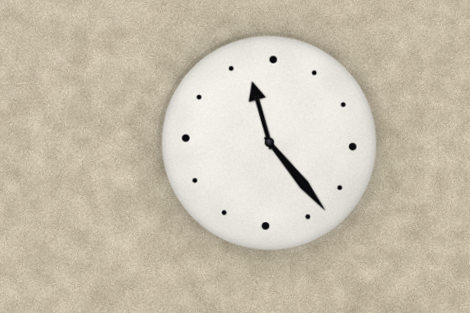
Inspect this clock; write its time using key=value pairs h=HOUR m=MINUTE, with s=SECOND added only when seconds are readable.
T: h=11 m=23
